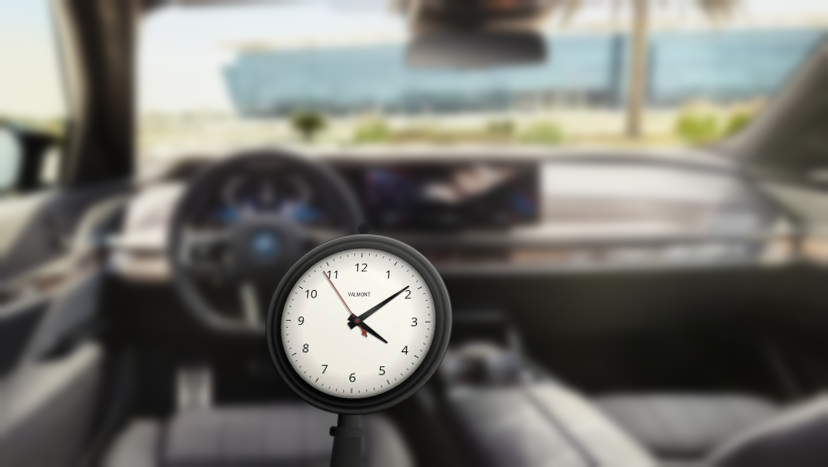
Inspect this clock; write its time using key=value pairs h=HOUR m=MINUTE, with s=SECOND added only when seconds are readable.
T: h=4 m=8 s=54
